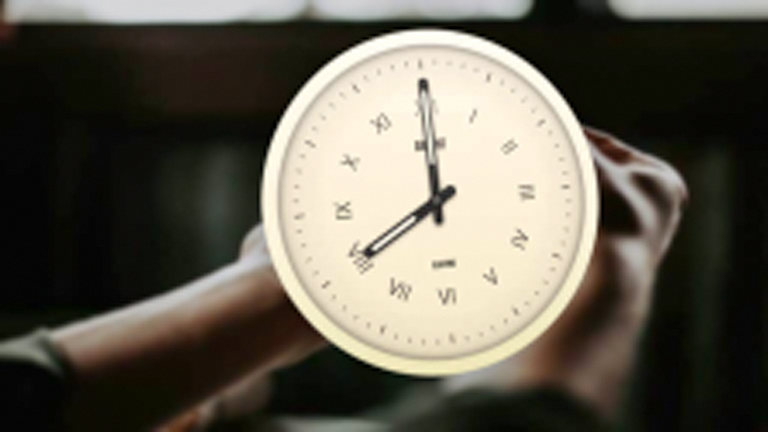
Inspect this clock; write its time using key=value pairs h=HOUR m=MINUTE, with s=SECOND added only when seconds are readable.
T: h=8 m=0
